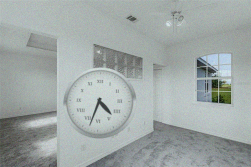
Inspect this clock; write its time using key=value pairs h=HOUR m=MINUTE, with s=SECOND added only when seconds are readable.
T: h=4 m=33
